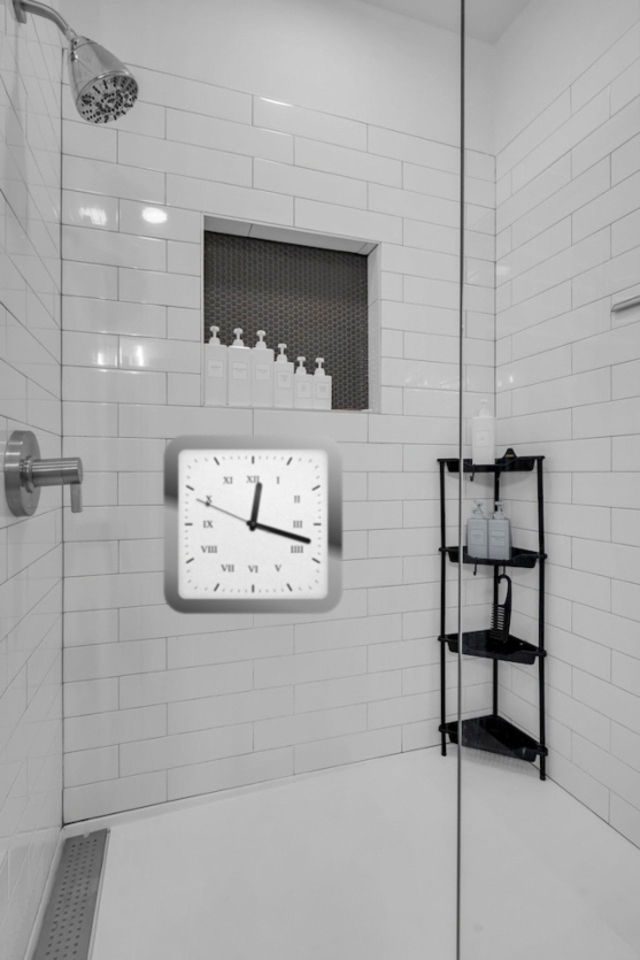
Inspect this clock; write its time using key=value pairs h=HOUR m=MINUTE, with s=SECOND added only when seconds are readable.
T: h=12 m=17 s=49
